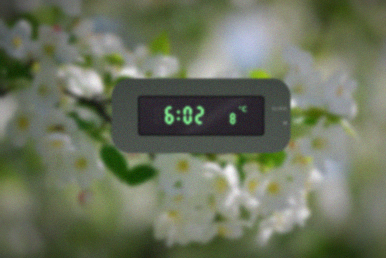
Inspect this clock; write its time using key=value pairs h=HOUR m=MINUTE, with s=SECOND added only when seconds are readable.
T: h=6 m=2
